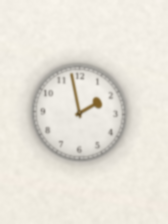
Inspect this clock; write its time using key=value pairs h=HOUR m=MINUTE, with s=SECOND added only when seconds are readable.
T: h=1 m=58
